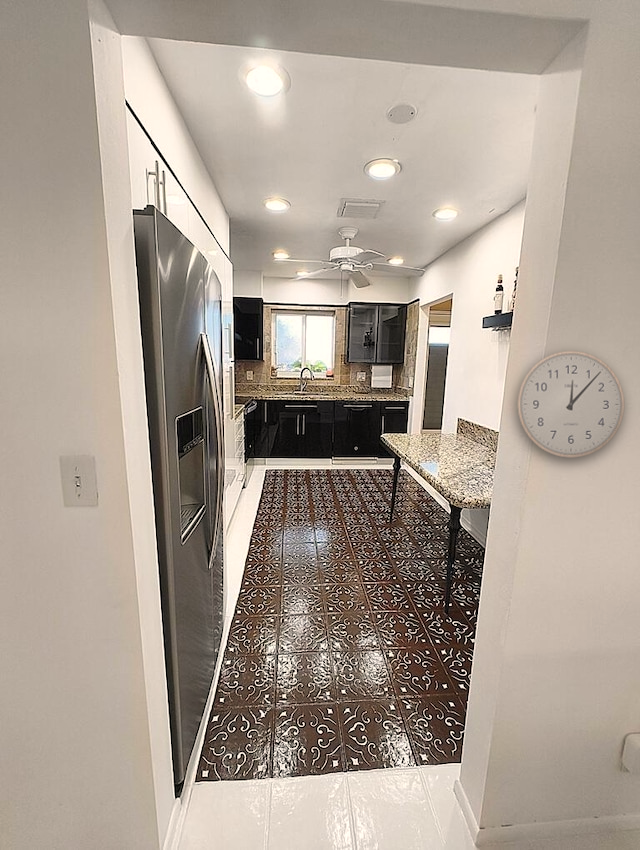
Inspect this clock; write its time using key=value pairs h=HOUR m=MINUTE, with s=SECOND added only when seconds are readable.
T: h=12 m=7
